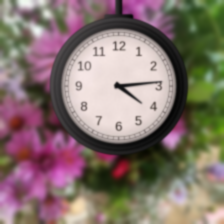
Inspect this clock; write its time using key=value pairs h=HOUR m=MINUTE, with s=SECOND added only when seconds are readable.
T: h=4 m=14
